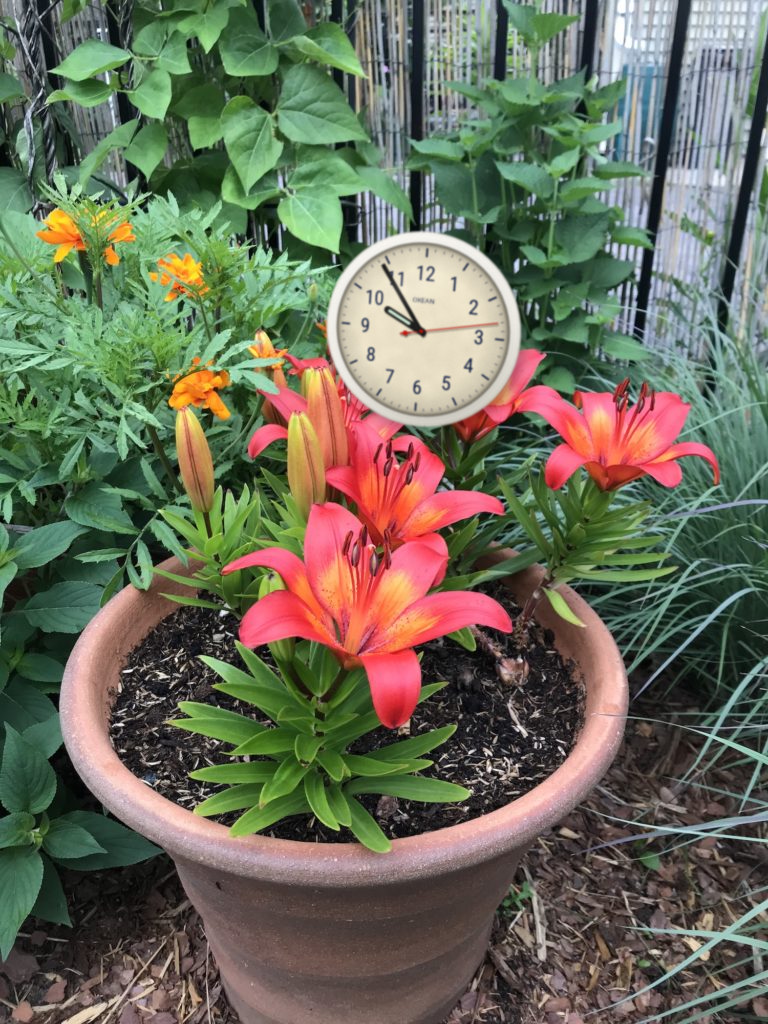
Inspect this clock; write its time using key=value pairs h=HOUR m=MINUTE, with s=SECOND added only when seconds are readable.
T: h=9 m=54 s=13
